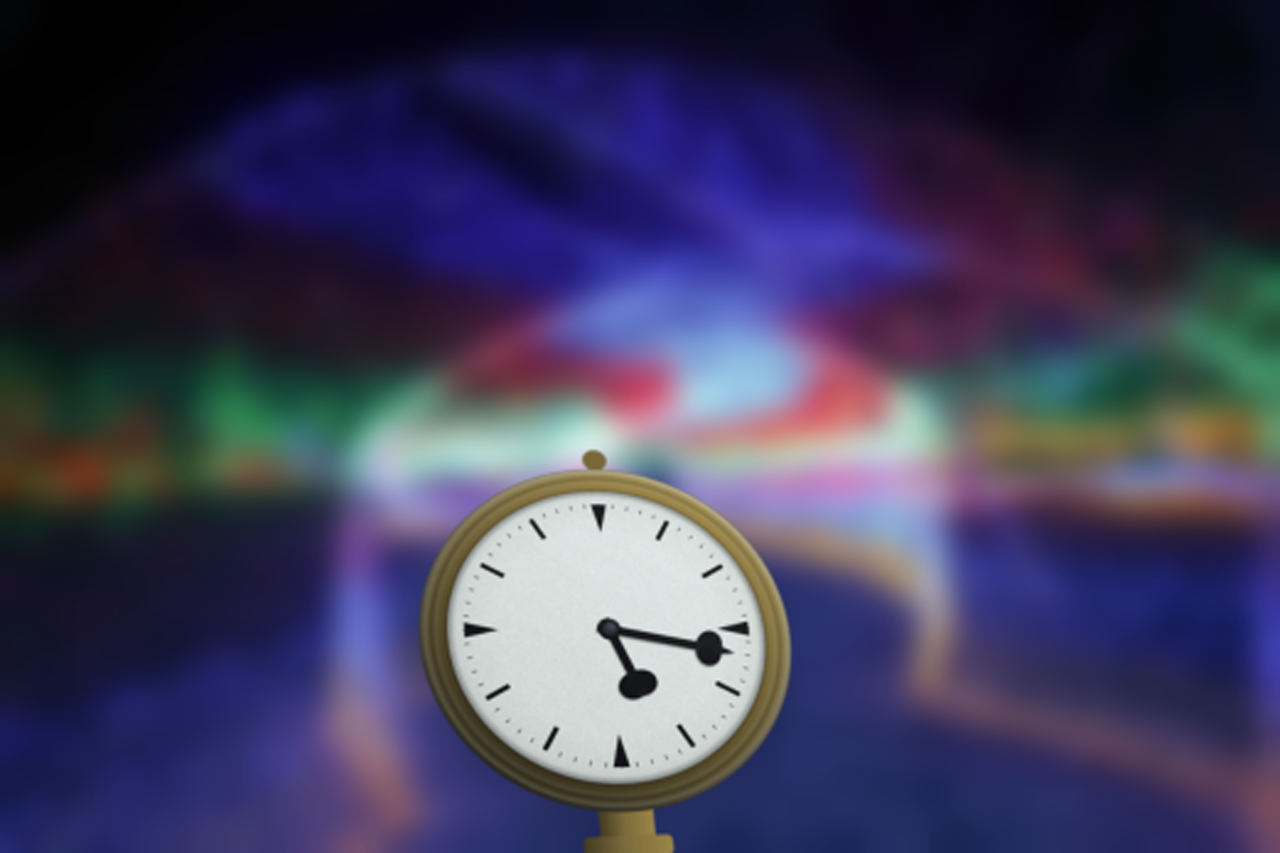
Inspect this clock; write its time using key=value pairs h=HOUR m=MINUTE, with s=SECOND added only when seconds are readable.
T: h=5 m=17
